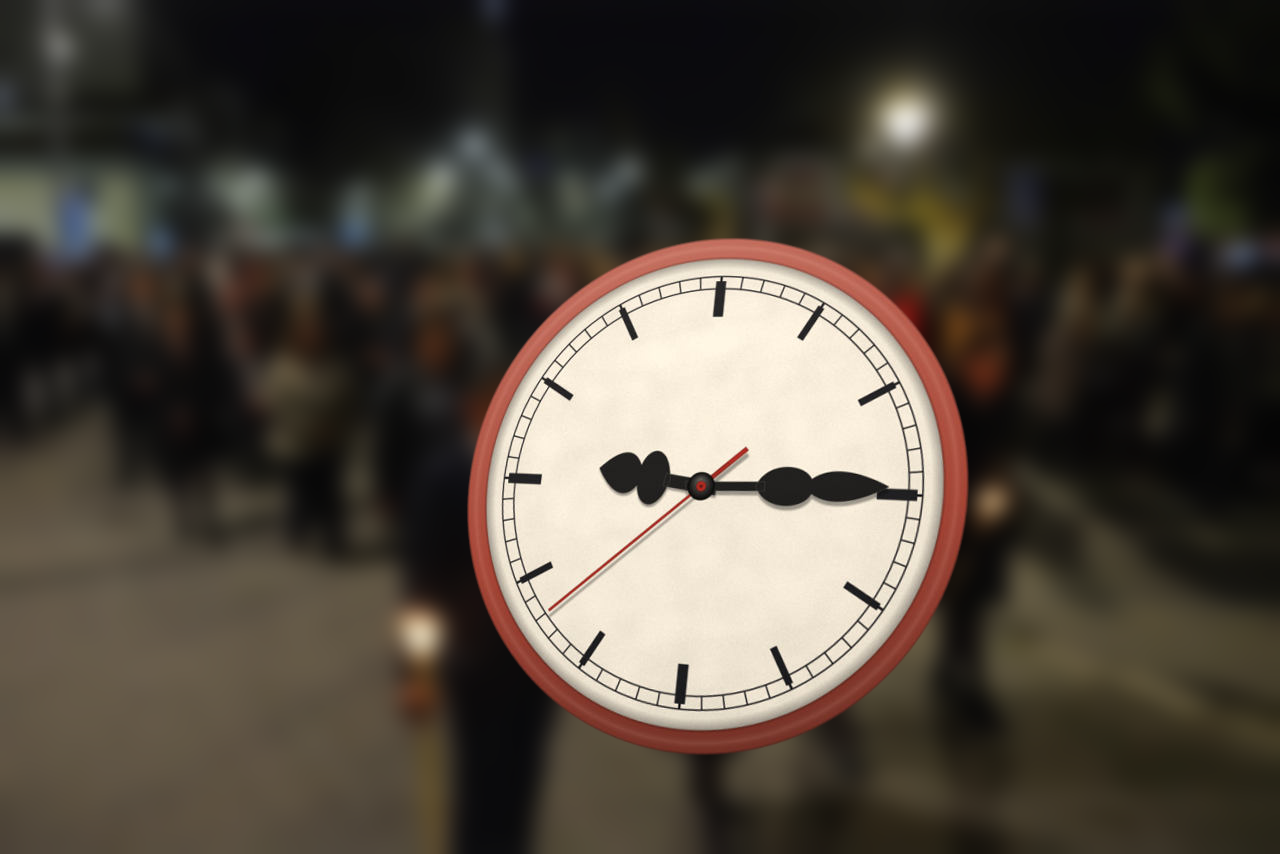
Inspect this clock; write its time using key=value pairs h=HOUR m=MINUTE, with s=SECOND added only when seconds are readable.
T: h=9 m=14 s=38
